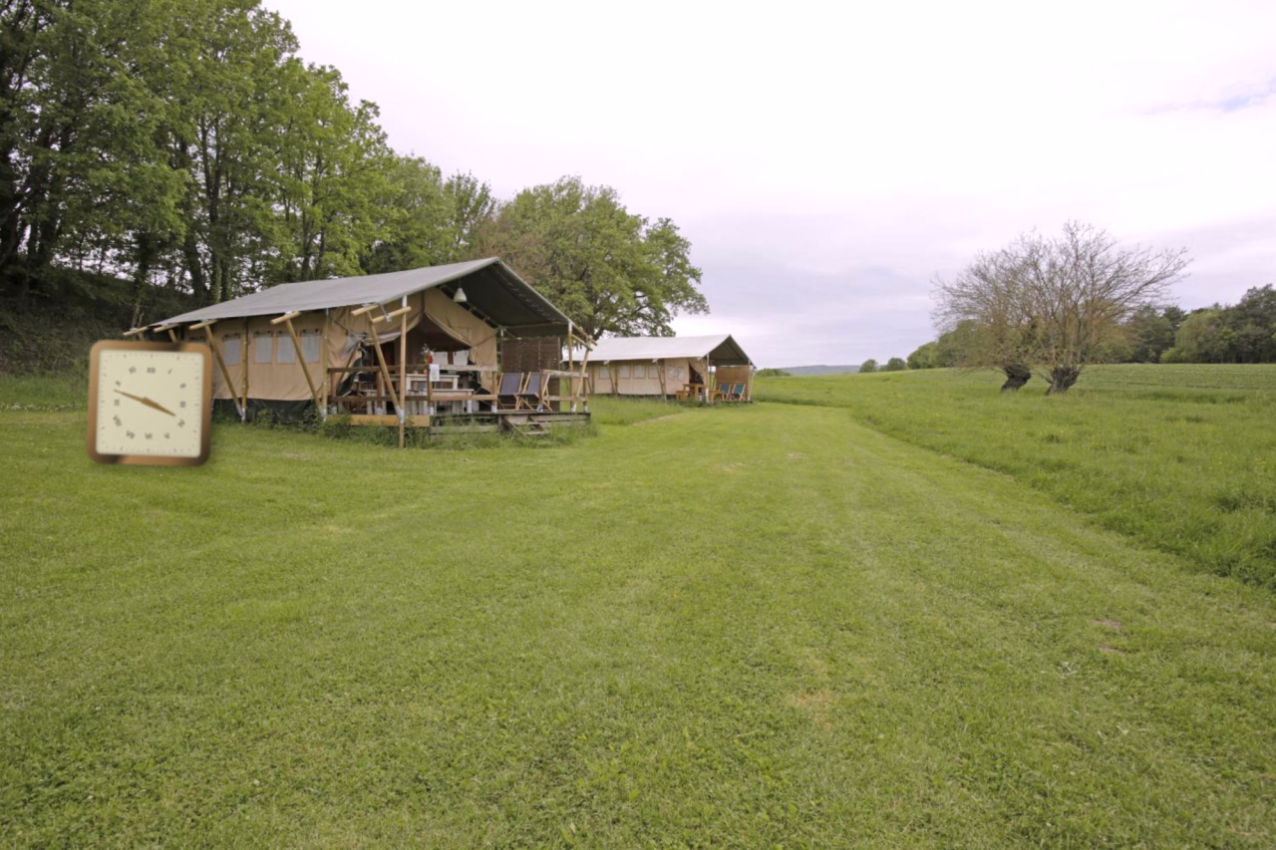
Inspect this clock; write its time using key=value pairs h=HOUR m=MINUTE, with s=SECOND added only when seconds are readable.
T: h=3 m=48
